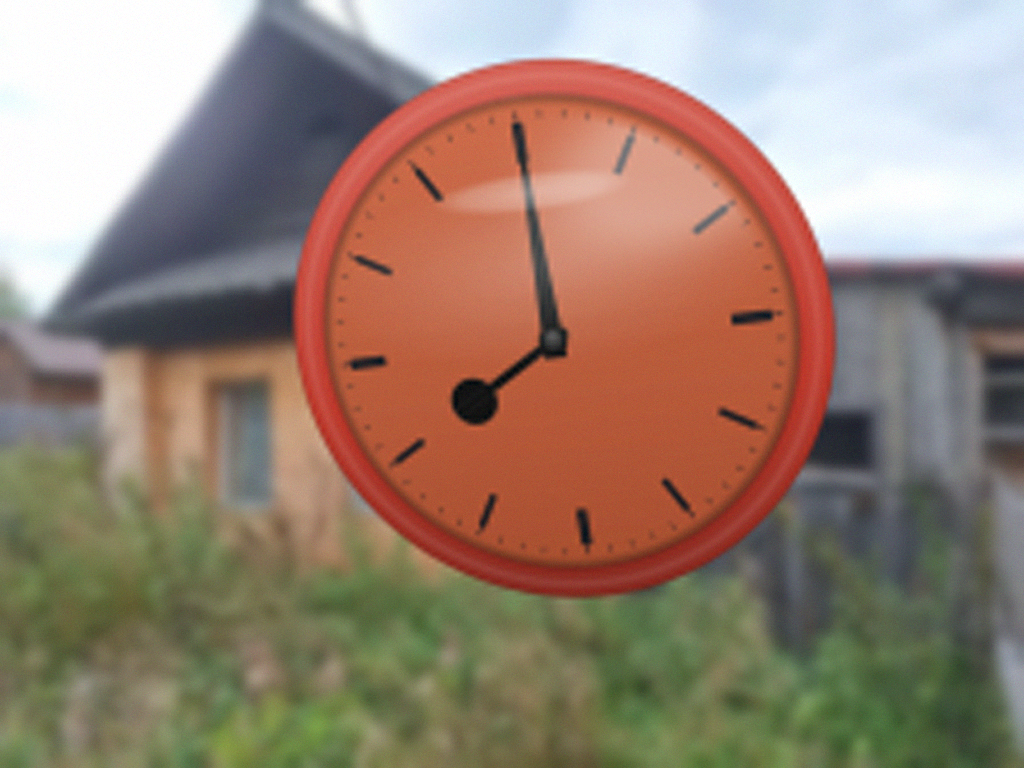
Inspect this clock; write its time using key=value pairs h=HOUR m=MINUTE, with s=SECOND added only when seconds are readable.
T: h=8 m=0
